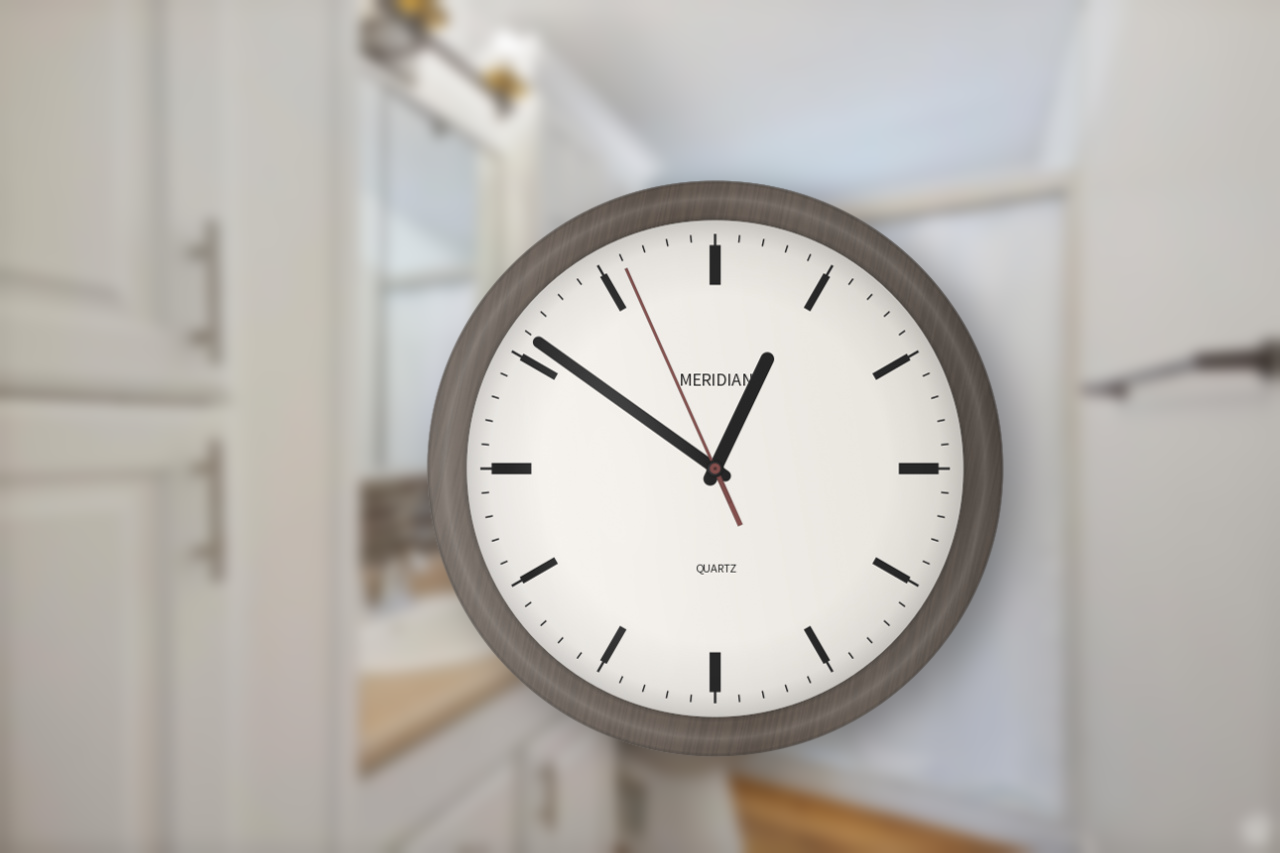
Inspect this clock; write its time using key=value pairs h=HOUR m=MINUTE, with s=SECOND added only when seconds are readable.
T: h=12 m=50 s=56
